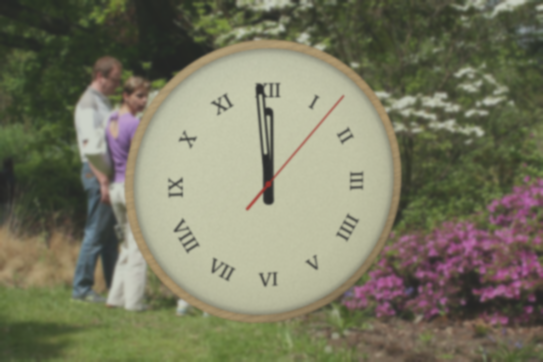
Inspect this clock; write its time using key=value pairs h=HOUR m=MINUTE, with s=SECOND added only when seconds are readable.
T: h=11 m=59 s=7
